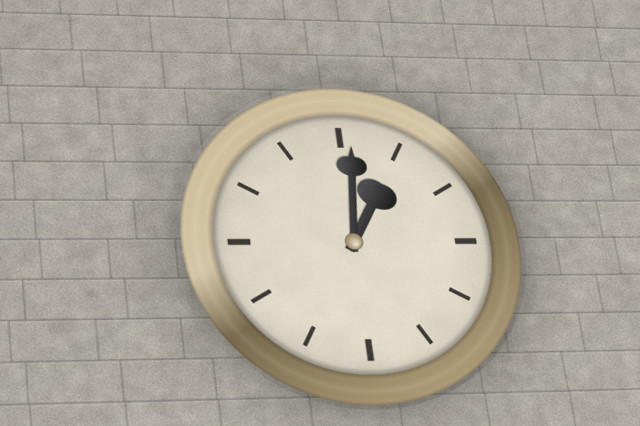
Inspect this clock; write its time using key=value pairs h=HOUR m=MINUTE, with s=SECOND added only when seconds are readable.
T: h=1 m=1
